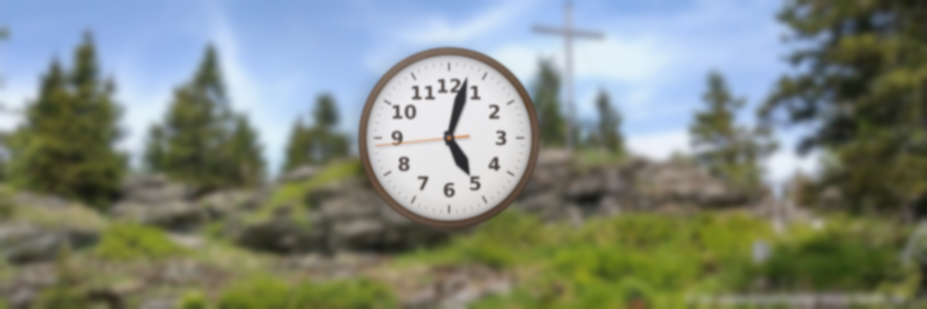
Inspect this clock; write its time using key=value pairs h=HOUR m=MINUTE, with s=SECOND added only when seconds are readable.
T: h=5 m=2 s=44
